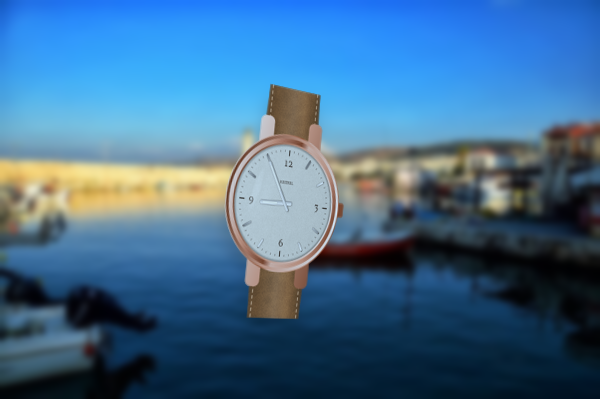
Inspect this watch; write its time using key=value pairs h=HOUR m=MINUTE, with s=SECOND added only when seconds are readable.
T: h=8 m=55
